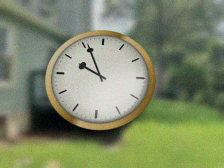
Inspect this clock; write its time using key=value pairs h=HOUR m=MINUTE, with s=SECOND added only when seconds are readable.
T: h=9 m=56
